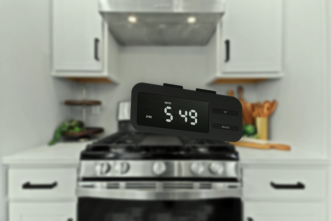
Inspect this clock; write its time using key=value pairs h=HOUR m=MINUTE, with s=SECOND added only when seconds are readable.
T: h=5 m=49
